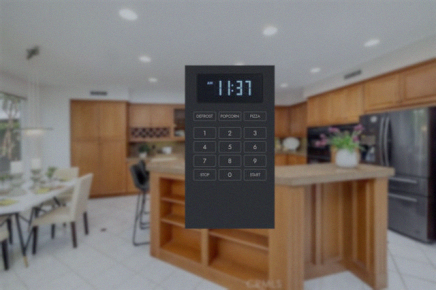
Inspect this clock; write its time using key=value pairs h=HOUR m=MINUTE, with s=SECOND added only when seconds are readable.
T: h=11 m=37
